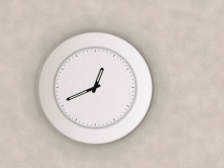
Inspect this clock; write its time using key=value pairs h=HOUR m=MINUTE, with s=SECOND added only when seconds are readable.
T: h=12 m=41
